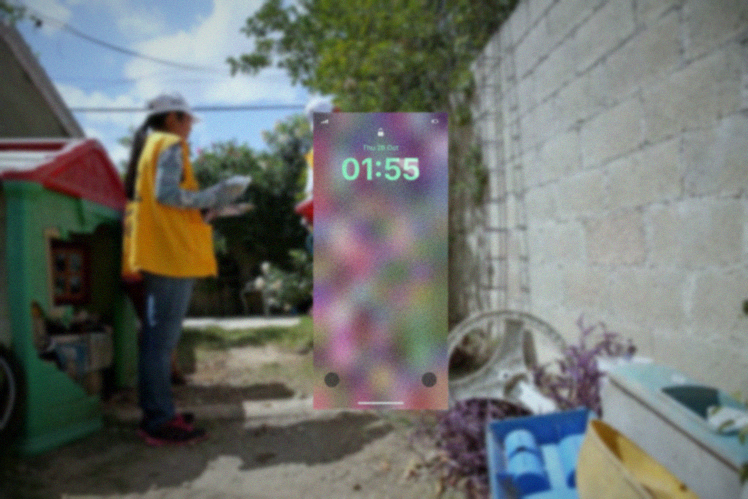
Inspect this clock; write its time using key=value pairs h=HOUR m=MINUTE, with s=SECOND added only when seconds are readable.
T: h=1 m=55
